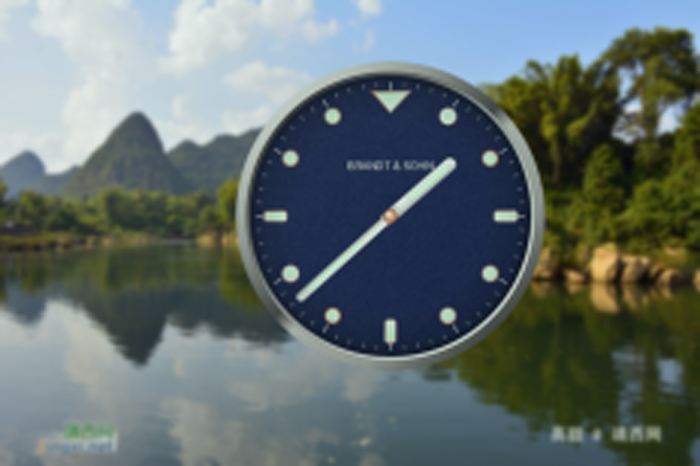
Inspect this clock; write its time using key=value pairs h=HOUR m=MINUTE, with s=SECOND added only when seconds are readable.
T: h=1 m=38
